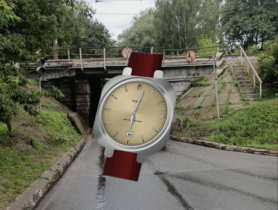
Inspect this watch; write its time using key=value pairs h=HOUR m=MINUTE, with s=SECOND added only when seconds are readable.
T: h=6 m=2
